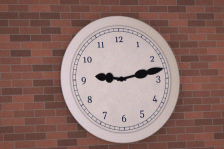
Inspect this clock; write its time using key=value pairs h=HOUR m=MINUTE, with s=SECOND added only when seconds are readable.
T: h=9 m=13
